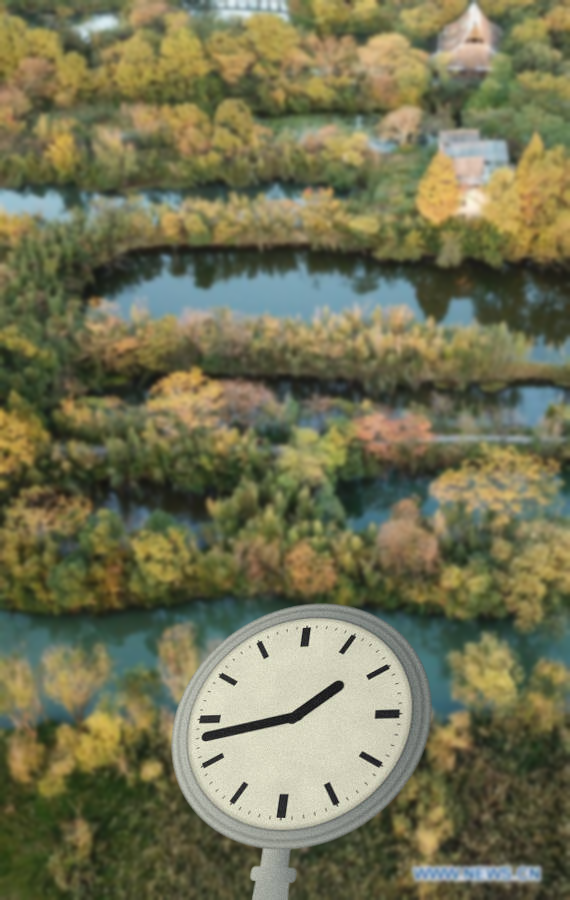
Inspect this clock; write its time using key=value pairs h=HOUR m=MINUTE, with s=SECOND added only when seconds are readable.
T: h=1 m=43
